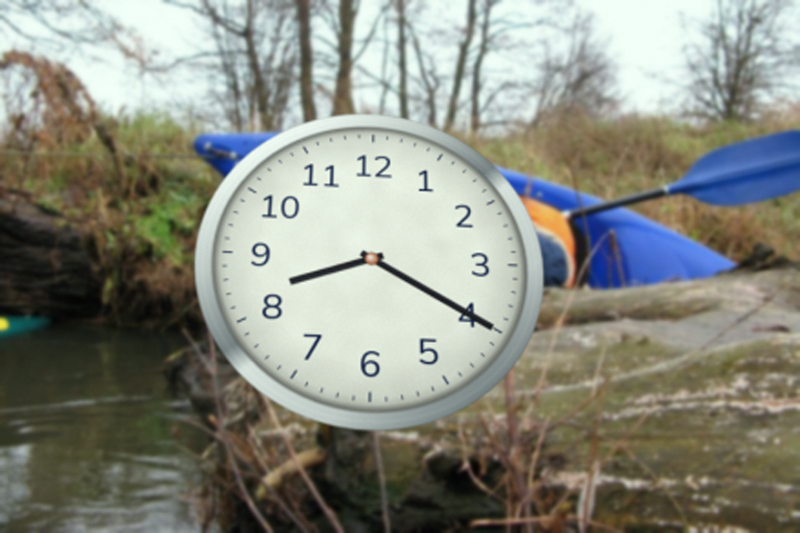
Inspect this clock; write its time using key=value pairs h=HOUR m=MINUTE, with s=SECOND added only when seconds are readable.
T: h=8 m=20
